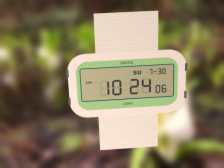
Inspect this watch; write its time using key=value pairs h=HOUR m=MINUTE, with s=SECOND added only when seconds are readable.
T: h=10 m=24
